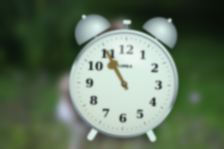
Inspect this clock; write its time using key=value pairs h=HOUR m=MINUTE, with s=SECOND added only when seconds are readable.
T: h=10 m=55
